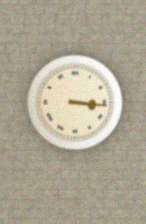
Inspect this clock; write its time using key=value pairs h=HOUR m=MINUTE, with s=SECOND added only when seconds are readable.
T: h=3 m=16
